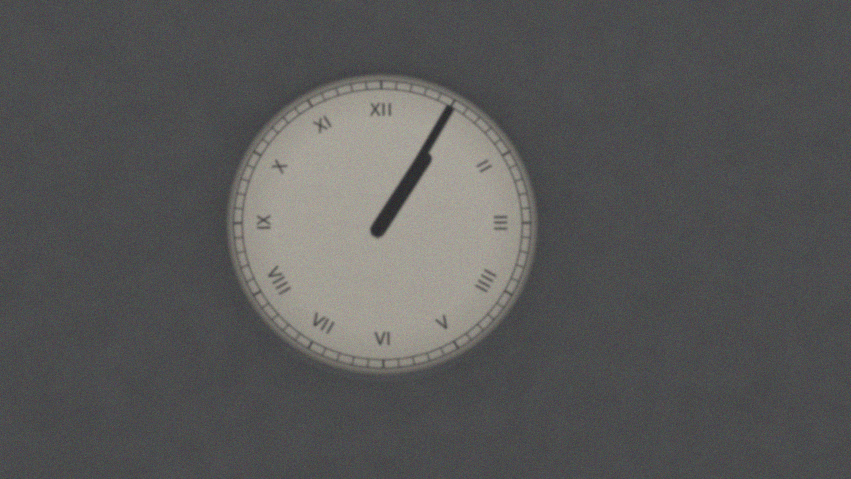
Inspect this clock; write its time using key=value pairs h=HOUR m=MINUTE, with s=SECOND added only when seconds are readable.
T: h=1 m=5
